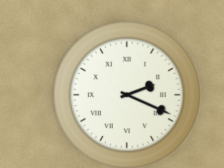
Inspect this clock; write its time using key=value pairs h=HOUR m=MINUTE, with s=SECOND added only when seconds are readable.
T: h=2 m=19
